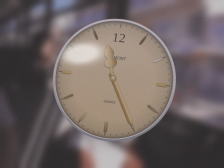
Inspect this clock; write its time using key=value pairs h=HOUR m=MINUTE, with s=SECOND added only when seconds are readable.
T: h=11 m=25
